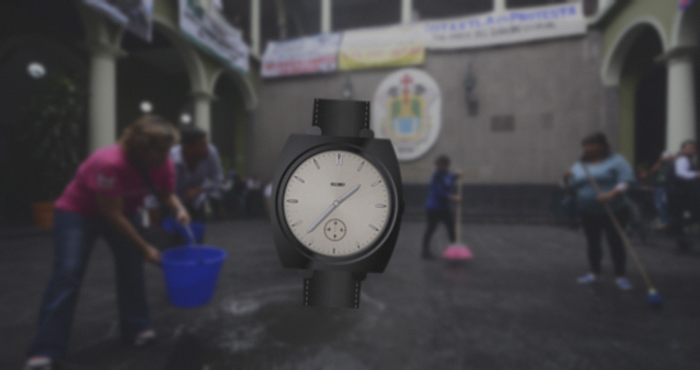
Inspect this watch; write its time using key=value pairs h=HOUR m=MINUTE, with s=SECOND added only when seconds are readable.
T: h=1 m=37
